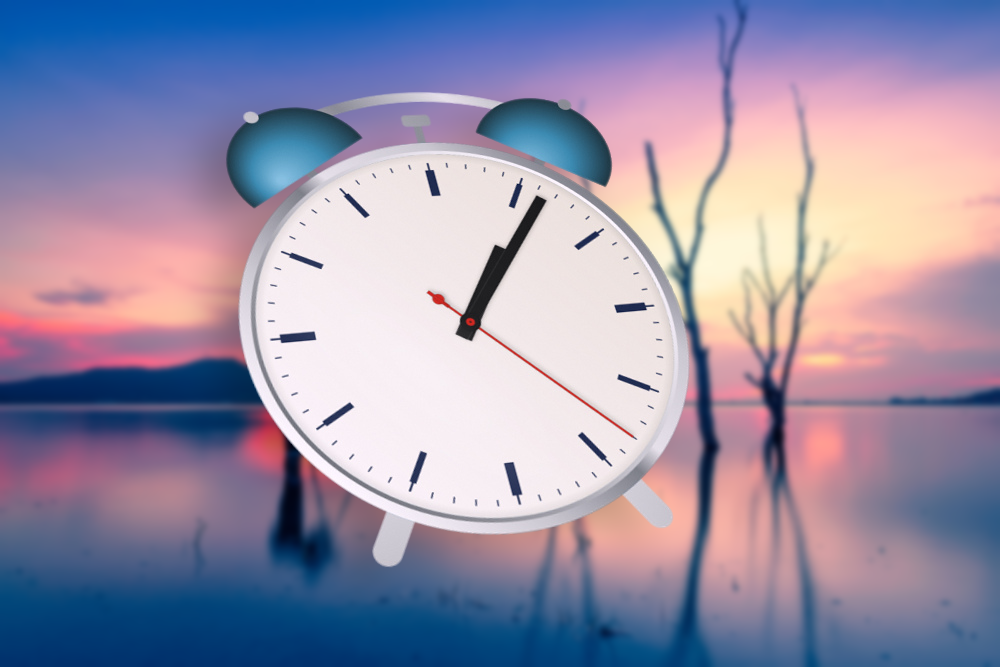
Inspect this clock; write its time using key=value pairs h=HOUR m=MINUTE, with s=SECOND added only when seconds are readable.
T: h=1 m=6 s=23
